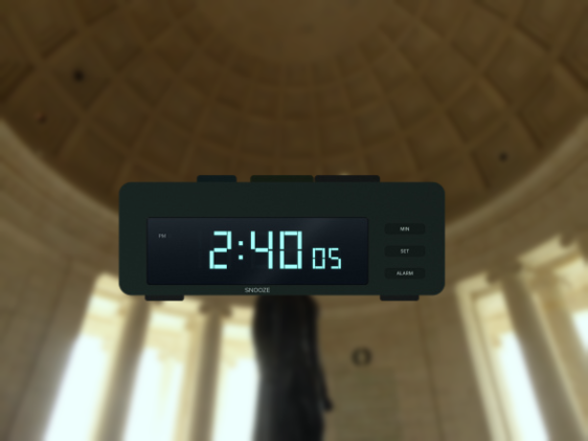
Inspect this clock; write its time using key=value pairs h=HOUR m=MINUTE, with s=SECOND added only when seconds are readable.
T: h=2 m=40 s=5
